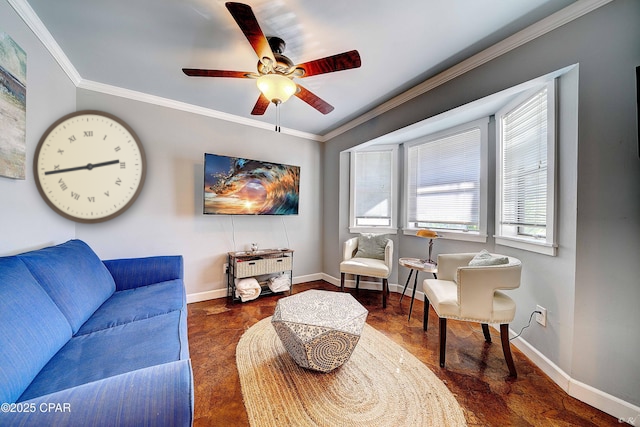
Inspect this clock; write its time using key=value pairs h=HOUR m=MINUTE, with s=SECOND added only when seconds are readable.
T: h=2 m=44
